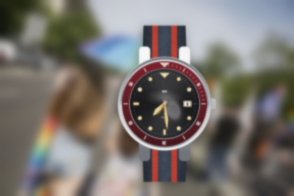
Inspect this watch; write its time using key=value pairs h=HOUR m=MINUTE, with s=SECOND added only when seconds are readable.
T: h=7 m=29
